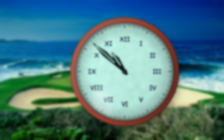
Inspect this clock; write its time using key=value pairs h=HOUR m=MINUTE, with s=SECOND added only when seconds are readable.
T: h=10 m=52
